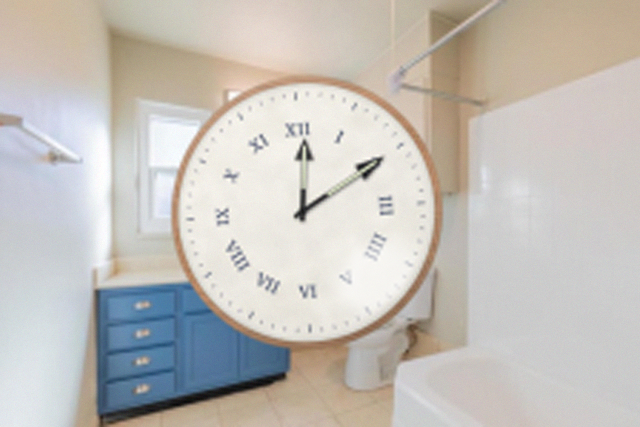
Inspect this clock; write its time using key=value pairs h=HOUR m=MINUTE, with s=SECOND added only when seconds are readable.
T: h=12 m=10
